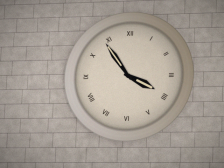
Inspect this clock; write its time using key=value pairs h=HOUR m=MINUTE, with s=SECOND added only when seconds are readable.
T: h=3 m=54
